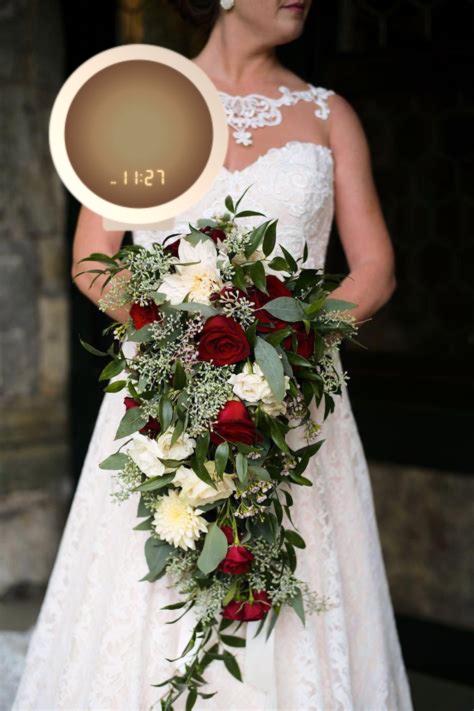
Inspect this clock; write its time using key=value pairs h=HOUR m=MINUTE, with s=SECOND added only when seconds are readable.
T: h=11 m=27
